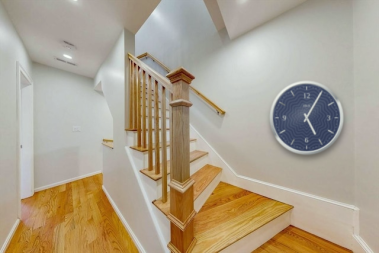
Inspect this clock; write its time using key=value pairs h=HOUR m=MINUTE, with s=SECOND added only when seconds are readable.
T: h=5 m=5
